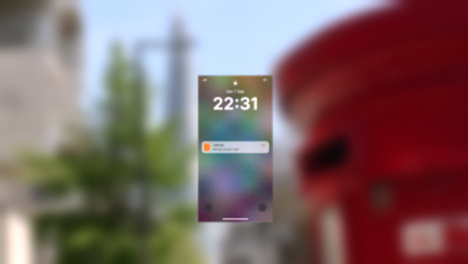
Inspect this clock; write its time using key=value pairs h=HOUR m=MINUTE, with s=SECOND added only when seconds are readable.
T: h=22 m=31
